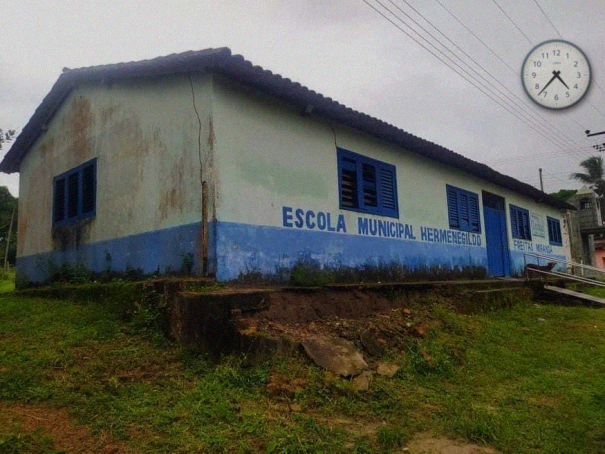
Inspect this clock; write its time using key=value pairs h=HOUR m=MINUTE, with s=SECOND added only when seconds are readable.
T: h=4 m=37
